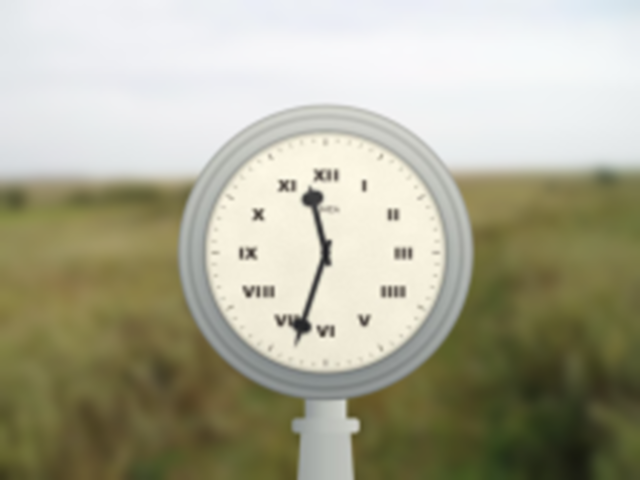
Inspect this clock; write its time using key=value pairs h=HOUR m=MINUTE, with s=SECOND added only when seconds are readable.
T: h=11 m=33
